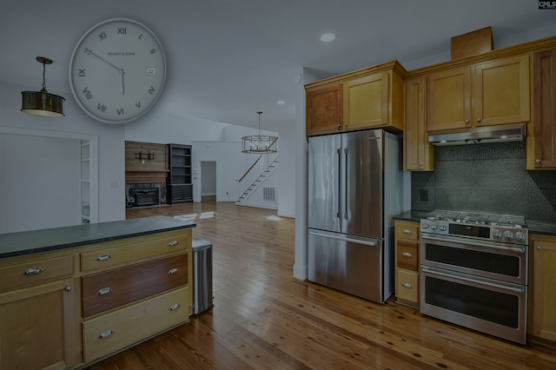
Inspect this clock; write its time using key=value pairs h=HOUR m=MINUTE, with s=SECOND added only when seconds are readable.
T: h=5 m=50
